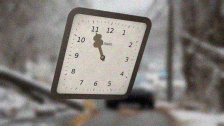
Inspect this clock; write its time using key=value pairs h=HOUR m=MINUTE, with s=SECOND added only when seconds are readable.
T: h=10 m=55
